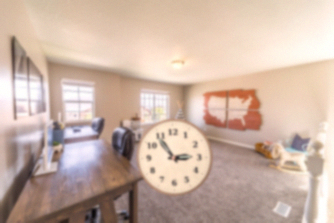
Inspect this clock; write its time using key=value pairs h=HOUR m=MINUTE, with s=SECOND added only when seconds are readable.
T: h=2 m=54
